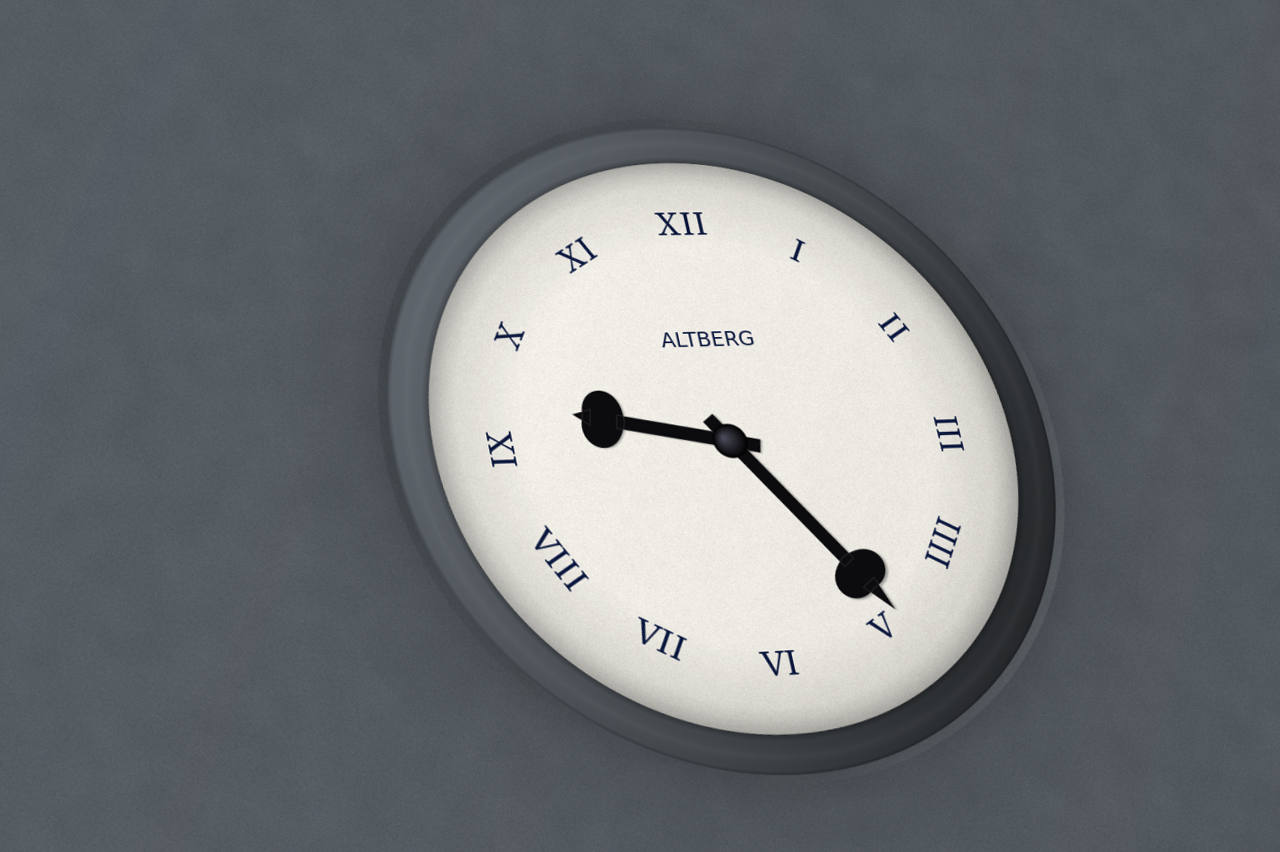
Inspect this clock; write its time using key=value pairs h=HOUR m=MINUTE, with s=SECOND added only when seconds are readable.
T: h=9 m=24
